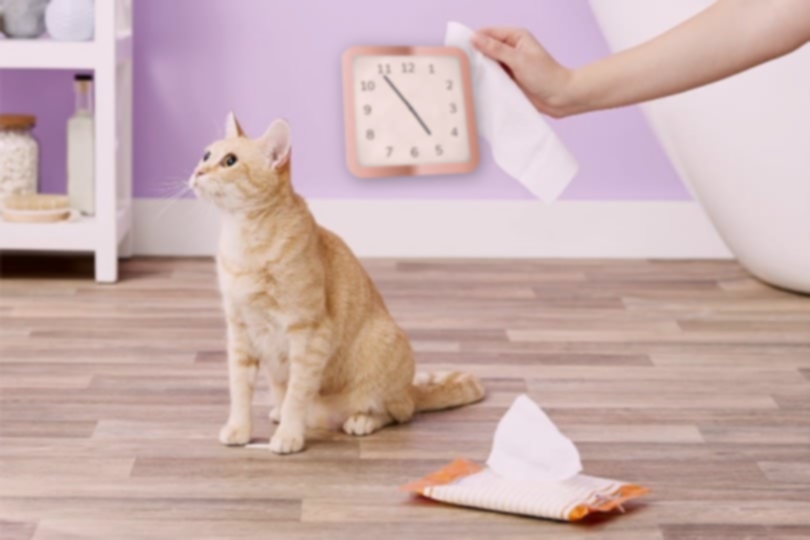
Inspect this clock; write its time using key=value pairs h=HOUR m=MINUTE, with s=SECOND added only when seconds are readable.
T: h=4 m=54
